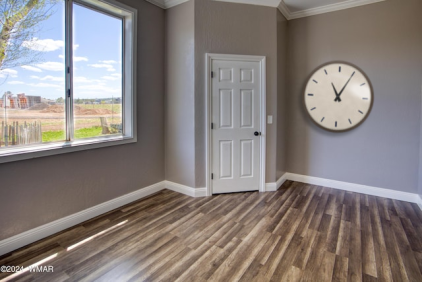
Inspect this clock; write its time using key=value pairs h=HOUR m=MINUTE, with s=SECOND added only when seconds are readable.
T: h=11 m=5
